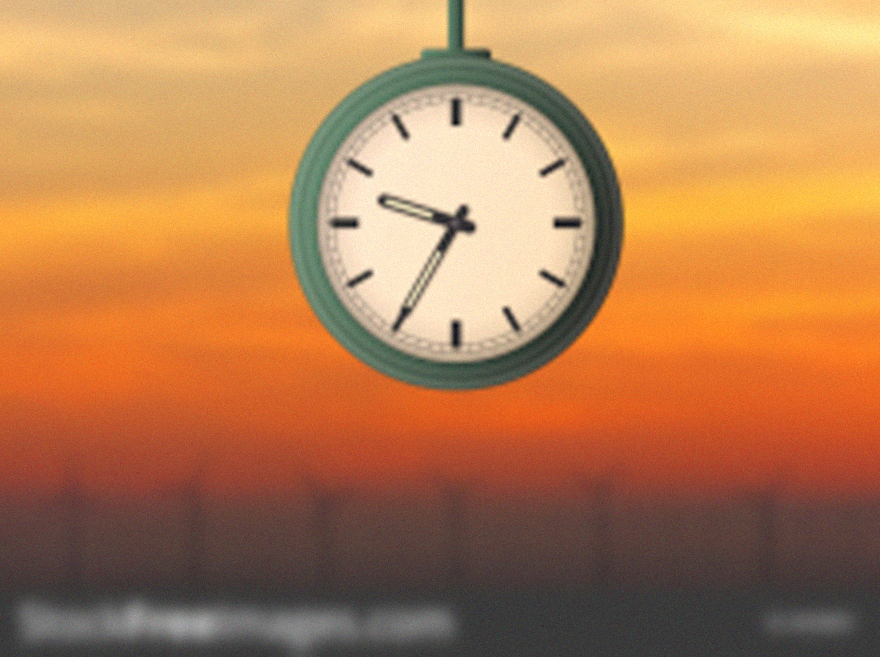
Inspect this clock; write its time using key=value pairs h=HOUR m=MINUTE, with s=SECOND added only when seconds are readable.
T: h=9 m=35
